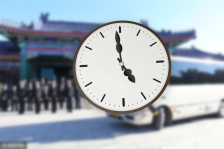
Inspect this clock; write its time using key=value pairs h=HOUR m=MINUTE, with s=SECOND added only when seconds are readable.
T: h=4 m=59
